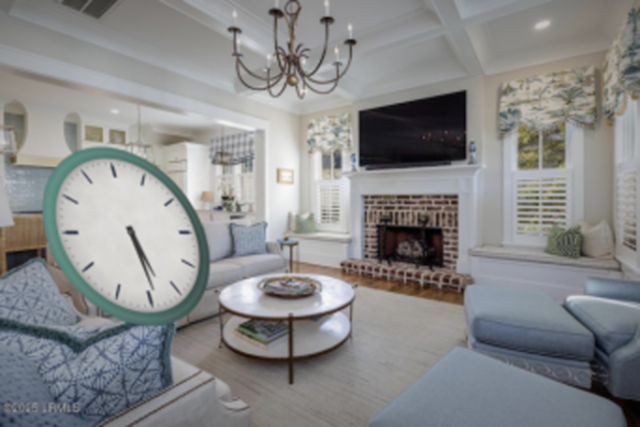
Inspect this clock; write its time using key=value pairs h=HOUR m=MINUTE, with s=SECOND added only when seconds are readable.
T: h=5 m=29
